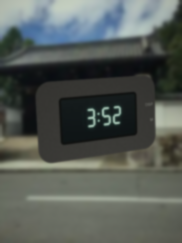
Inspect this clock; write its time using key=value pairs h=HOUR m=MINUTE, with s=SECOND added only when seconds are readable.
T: h=3 m=52
